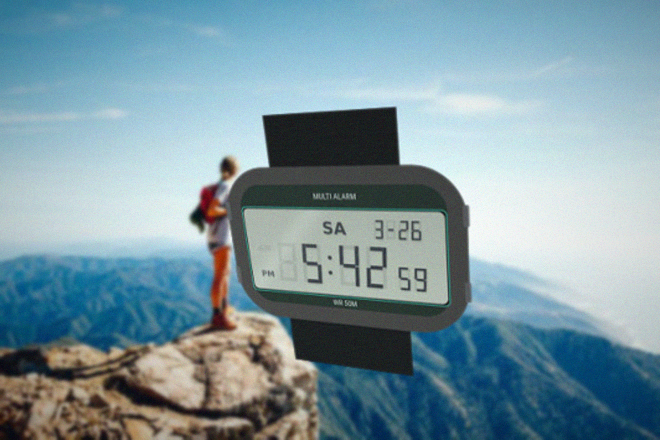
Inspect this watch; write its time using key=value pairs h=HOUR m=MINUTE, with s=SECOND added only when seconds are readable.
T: h=5 m=42 s=59
